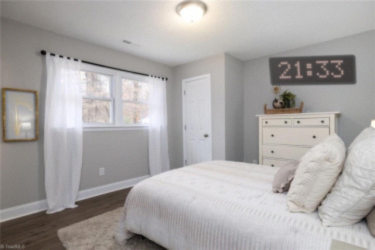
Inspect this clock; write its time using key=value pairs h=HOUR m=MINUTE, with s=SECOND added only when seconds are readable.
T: h=21 m=33
